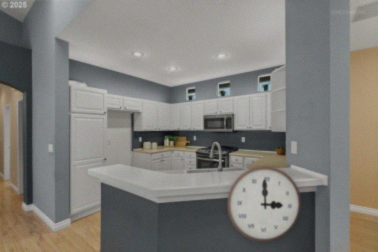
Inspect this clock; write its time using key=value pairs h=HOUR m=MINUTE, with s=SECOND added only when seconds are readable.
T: h=2 m=59
